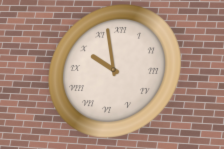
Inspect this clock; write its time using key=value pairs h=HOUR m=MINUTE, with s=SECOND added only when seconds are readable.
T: h=9 m=57
